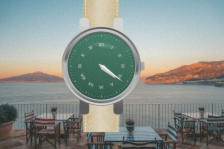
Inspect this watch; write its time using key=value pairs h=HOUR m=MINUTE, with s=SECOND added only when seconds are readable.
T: h=4 m=21
